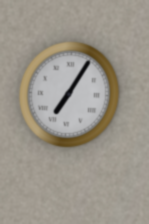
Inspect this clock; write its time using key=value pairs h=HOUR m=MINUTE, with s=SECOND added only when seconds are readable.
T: h=7 m=5
